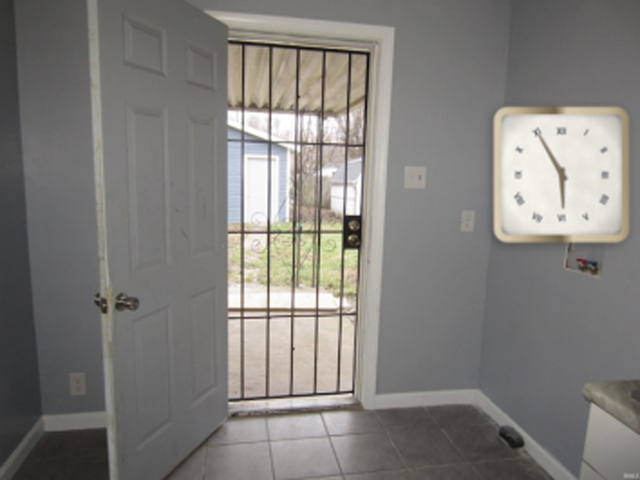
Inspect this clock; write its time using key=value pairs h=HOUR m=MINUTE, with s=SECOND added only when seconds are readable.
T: h=5 m=55
